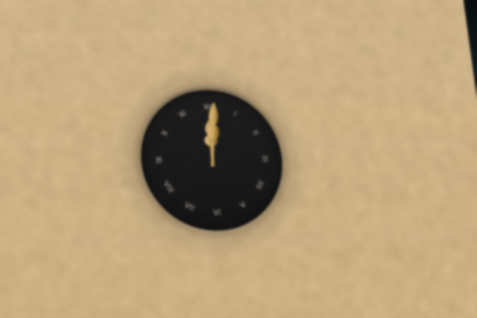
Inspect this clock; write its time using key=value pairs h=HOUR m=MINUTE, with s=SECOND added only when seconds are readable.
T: h=12 m=1
